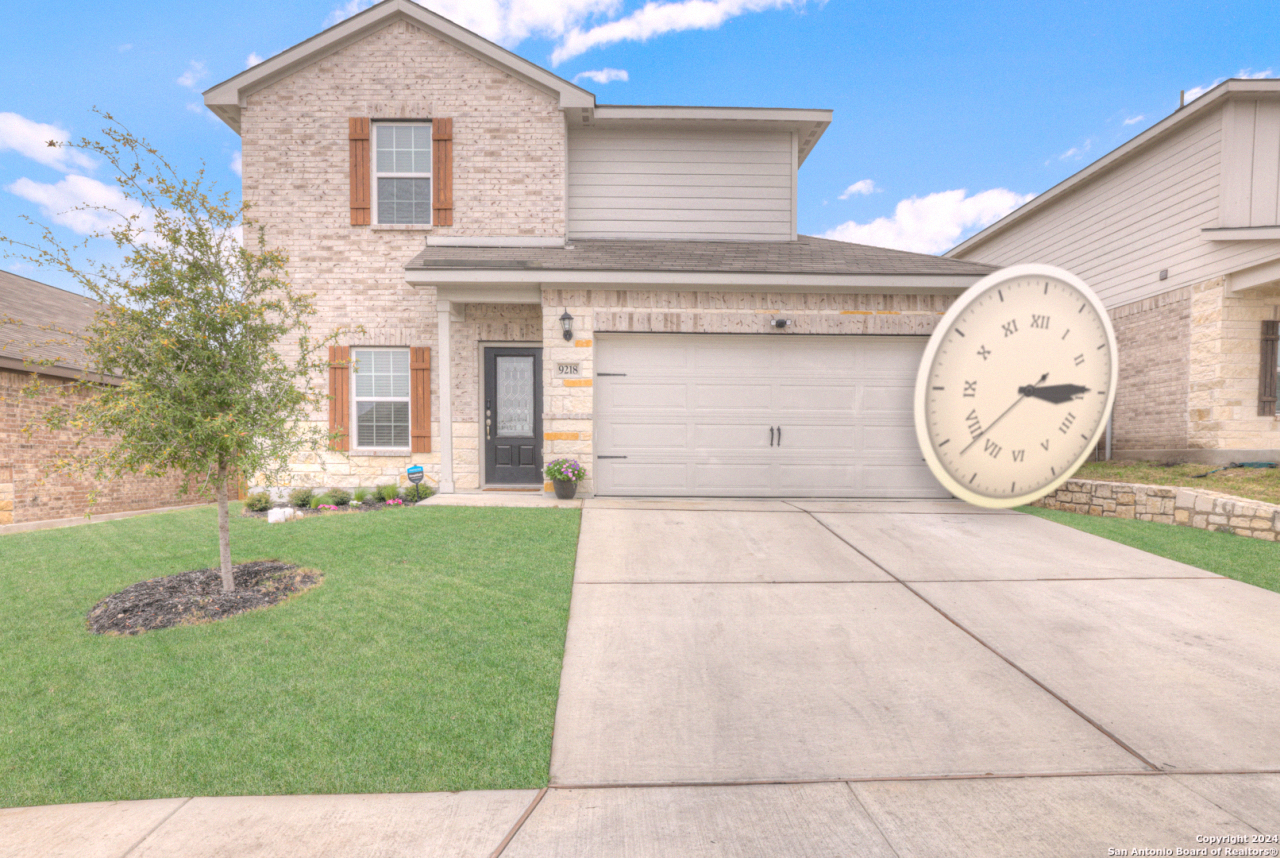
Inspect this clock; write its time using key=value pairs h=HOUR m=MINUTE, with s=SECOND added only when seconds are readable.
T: h=3 m=14 s=38
